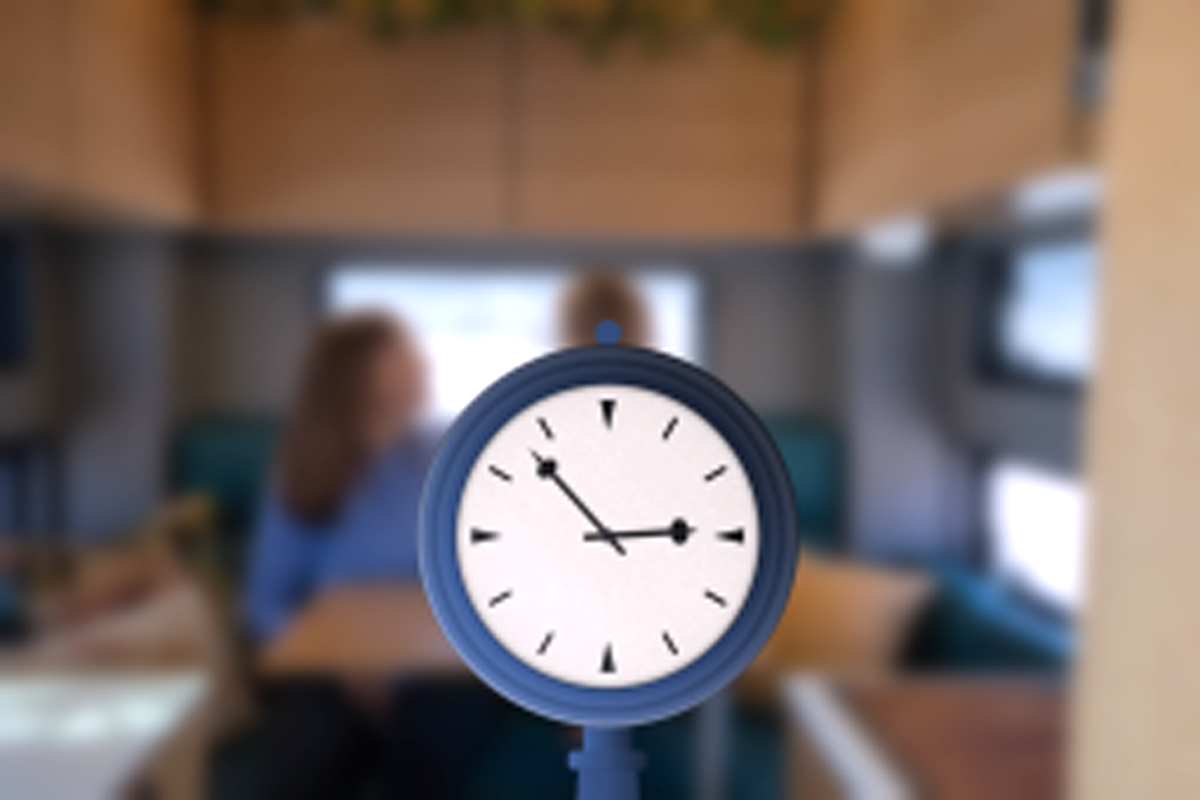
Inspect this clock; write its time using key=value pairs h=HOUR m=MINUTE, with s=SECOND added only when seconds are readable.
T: h=2 m=53
